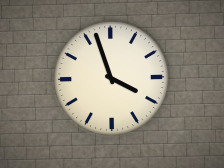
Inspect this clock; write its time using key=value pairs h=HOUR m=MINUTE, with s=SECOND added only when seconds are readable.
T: h=3 m=57
